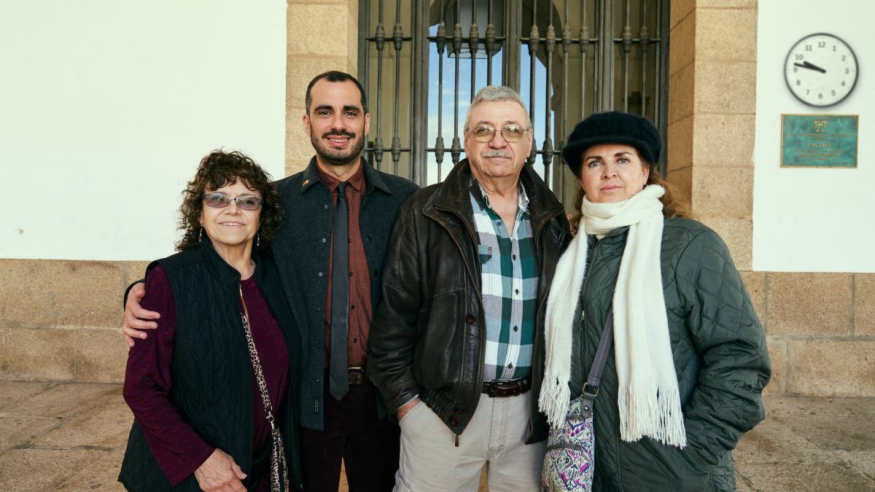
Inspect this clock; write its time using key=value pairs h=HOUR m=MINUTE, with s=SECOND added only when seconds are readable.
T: h=9 m=47
